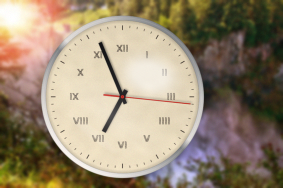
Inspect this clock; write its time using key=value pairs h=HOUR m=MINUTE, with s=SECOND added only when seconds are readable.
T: h=6 m=56 s=16
